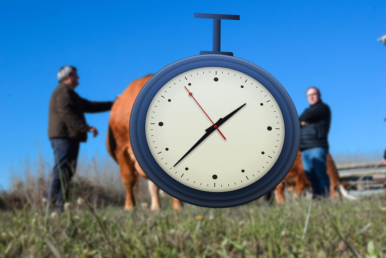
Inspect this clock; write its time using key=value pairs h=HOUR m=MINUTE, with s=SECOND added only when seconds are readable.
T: h=1 m=36 s=54
